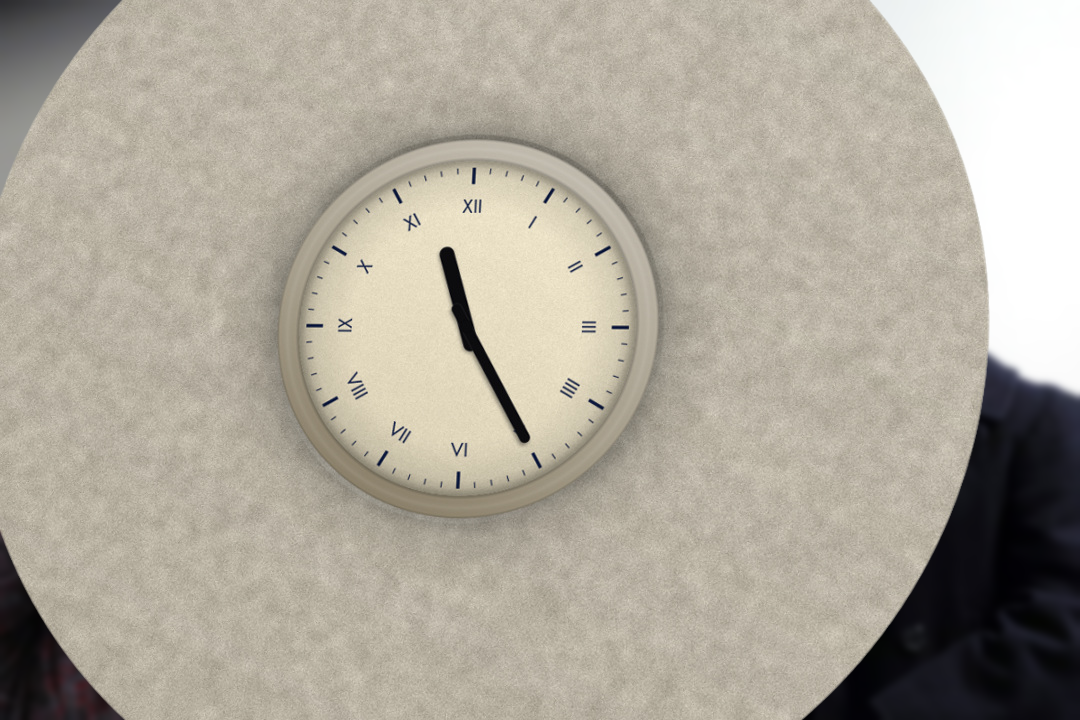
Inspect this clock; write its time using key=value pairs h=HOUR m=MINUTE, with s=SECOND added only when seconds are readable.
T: h=11 m=25
